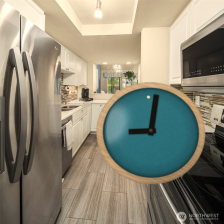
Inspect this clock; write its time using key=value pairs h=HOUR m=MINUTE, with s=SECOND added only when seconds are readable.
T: h=9 m=2
